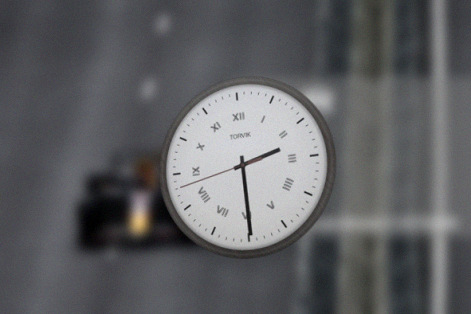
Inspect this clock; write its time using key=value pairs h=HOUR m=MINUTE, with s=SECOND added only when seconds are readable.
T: h=2 m=29 s=43
